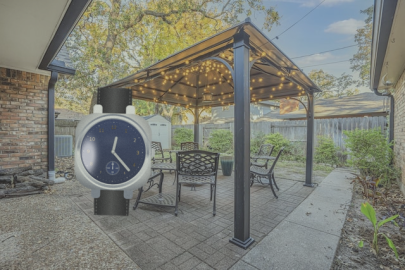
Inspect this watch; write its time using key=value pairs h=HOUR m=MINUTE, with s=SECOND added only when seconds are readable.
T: h=12 m=23
